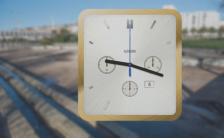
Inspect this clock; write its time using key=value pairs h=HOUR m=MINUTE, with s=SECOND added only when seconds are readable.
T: h=9 m=18
